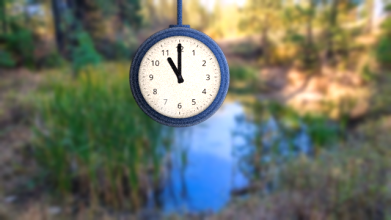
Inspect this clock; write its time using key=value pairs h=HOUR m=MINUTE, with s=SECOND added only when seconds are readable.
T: h=11 m=0
